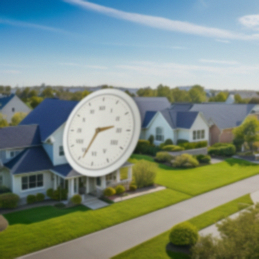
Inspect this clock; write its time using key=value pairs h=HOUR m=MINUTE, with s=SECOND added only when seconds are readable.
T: h=2 m=34
